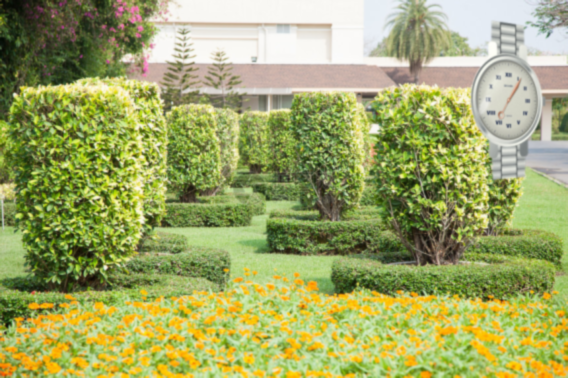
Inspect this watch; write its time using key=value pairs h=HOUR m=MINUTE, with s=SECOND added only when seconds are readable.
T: h=7 m=6
